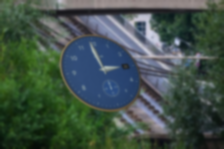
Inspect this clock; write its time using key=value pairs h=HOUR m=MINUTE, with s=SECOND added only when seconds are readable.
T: h=2 m=59
